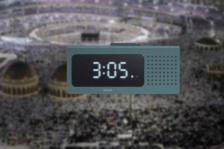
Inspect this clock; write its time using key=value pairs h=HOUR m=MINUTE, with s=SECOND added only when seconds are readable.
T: h=3 m=5
